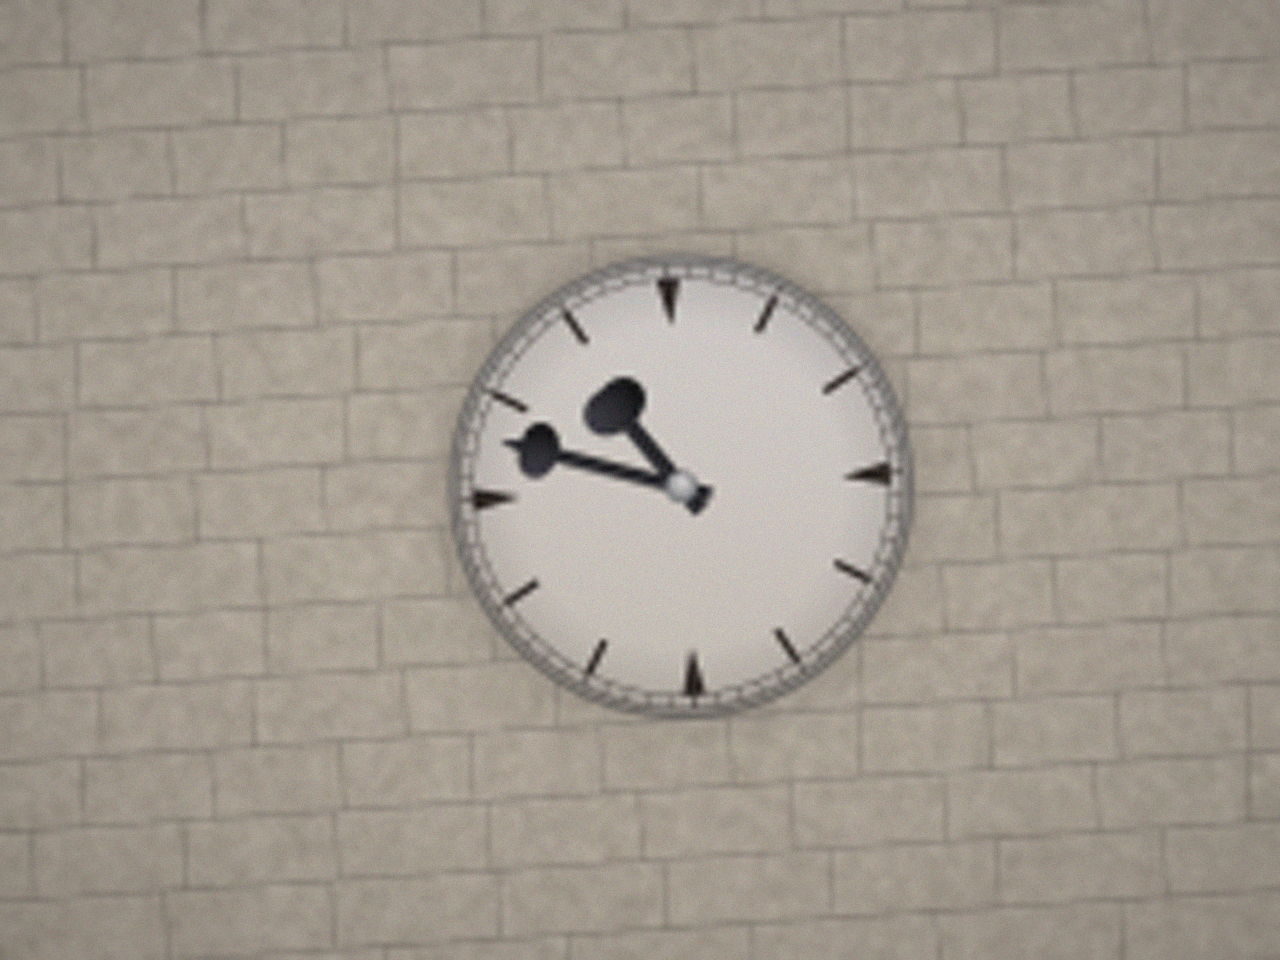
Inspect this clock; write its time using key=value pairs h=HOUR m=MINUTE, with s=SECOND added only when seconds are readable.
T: h=10 m=48
